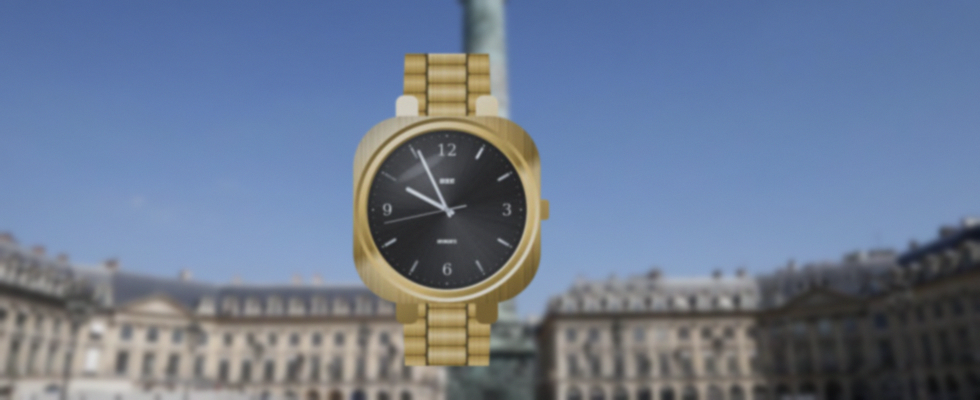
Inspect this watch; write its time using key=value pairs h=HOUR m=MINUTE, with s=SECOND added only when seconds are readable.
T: h=9 m=55 s=43
